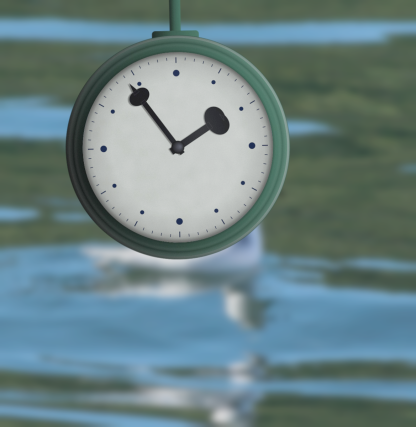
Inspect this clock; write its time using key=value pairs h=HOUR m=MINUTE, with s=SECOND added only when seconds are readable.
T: h=1 m=54
